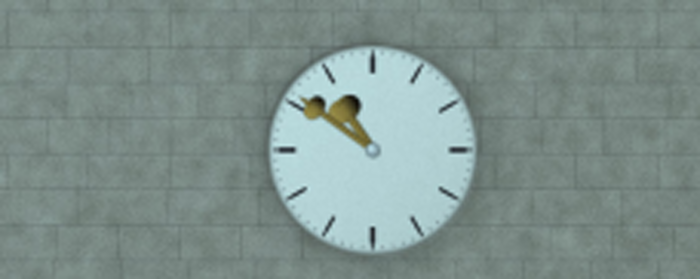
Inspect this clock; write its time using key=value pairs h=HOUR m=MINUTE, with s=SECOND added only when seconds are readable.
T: h=10 m=51
